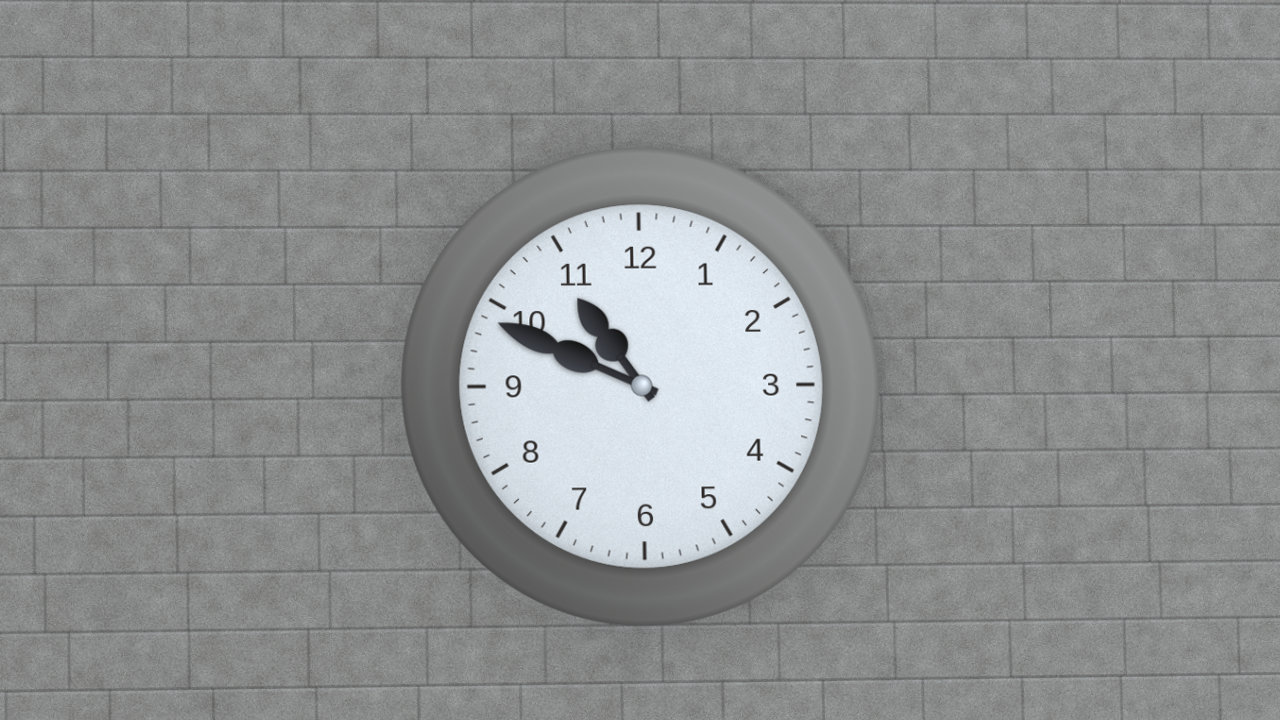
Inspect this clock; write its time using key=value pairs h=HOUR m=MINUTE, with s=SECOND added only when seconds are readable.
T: h=10 m=49
